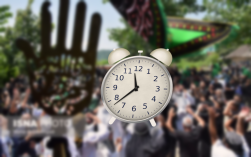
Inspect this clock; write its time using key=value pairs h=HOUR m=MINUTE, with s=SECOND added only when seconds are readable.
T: h=11 m=38
